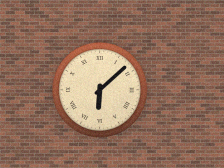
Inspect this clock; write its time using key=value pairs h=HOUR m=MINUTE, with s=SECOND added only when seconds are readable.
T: h=6 m=8
